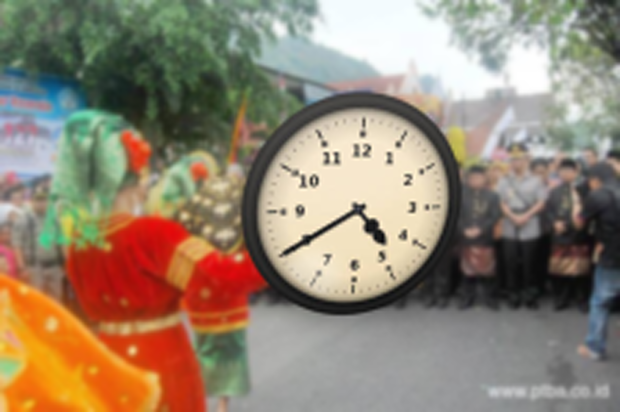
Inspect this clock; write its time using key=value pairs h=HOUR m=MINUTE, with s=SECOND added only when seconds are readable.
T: h=4 m=40
